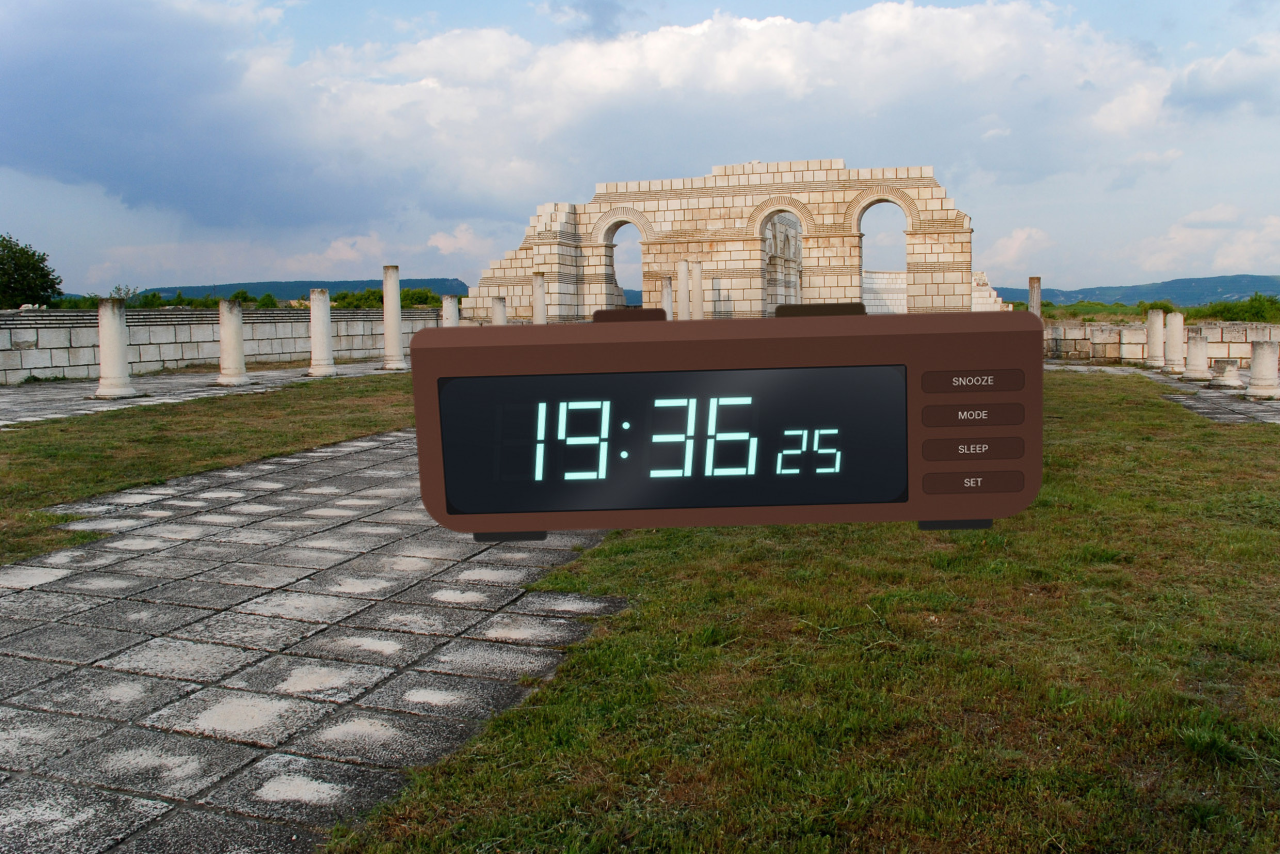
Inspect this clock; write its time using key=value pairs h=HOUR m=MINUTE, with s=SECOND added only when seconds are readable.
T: h=19 m=36 s=25
